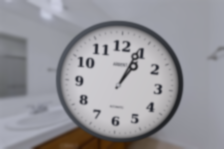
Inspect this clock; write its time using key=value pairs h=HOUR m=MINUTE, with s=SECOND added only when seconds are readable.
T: h=1 m=4
